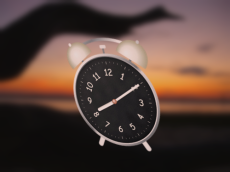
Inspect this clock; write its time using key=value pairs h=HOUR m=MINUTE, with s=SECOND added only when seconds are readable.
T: h=8 m=10
